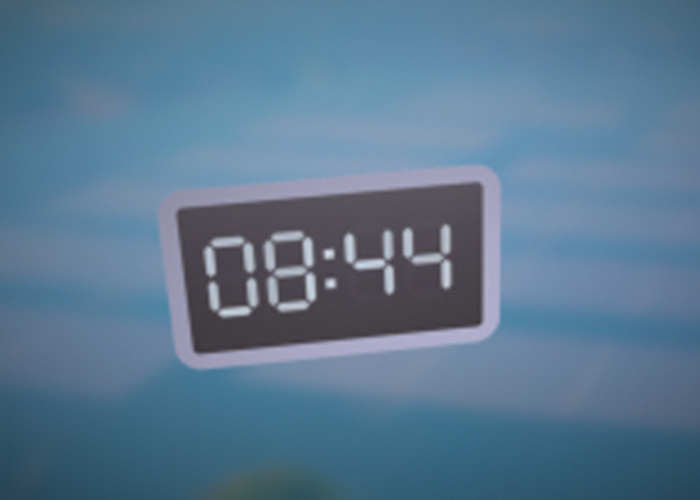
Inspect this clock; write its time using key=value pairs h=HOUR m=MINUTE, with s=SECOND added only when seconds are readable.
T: h=8 m=44
